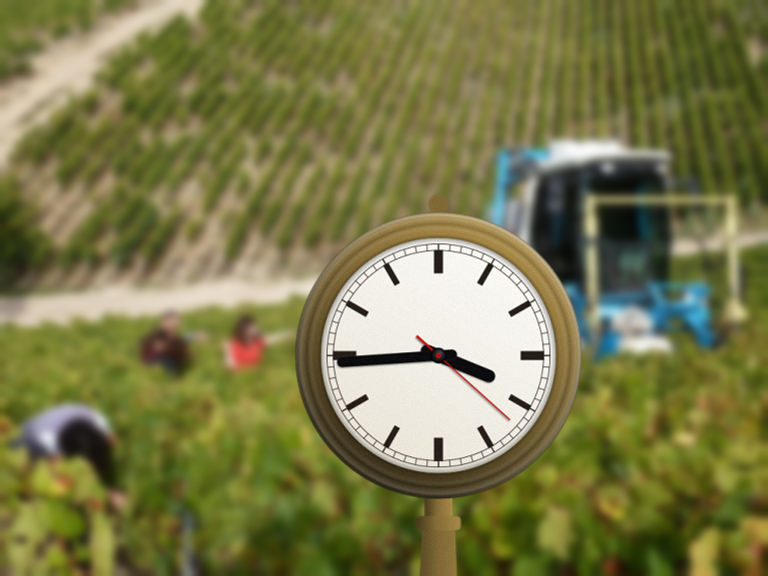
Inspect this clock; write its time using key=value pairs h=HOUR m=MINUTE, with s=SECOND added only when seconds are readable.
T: h=3 m=44 s=22
